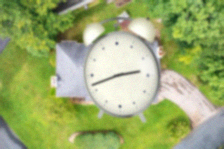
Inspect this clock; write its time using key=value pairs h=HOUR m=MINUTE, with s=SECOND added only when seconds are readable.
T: h=2 m=42
